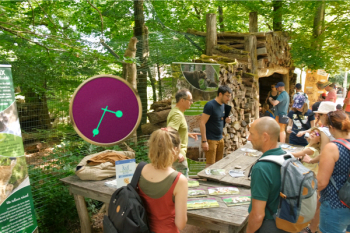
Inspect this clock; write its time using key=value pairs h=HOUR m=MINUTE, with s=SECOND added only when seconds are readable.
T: h=3 m=34
